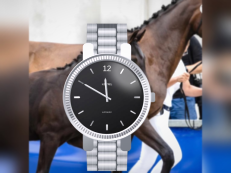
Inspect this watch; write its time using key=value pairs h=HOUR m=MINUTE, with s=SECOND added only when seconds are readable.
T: h=11 m=50
